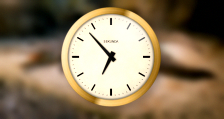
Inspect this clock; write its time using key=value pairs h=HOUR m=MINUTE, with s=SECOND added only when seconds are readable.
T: h=6 m=53
